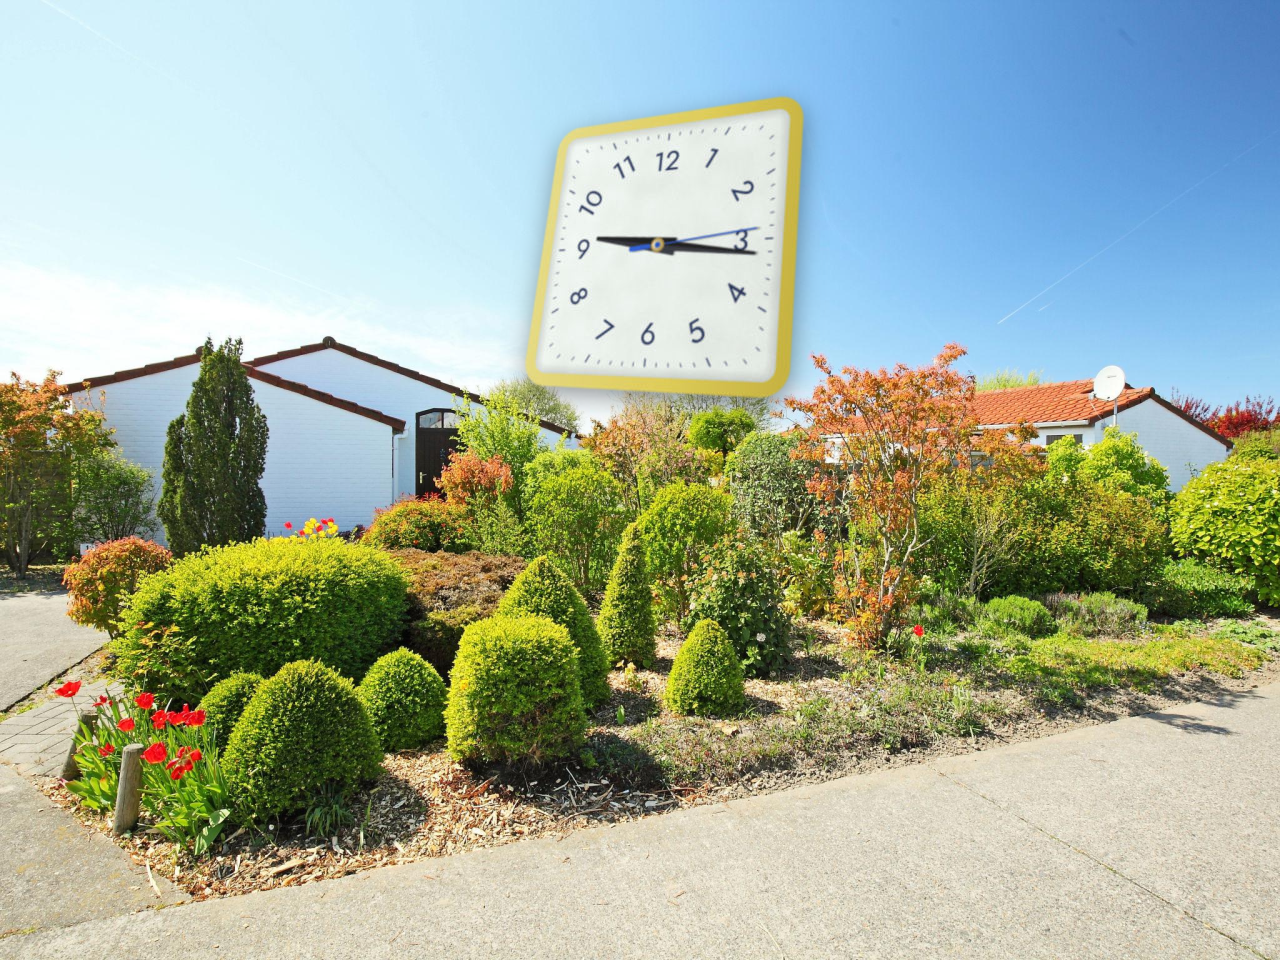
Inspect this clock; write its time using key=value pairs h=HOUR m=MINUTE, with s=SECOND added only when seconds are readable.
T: h=9 m=16 s=14
